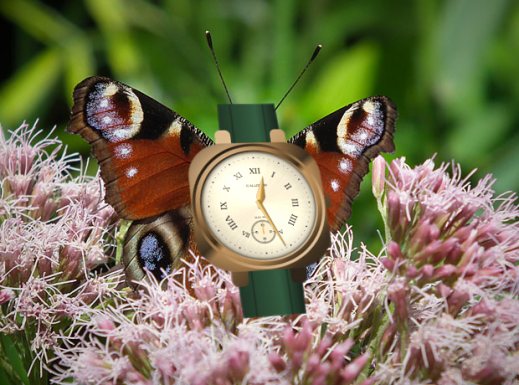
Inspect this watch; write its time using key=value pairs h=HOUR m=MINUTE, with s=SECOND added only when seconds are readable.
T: h=12 m=26
